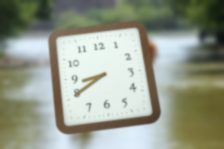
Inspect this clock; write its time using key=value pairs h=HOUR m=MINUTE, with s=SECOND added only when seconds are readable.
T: h=8 m=40
